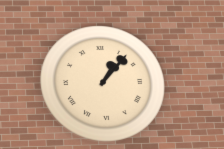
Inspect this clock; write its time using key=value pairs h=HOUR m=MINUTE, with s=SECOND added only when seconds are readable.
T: h=1 m=7
